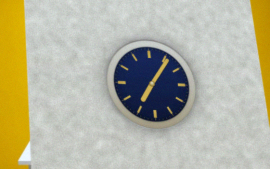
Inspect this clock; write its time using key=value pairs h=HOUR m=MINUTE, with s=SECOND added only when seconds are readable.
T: h=7 m=6
